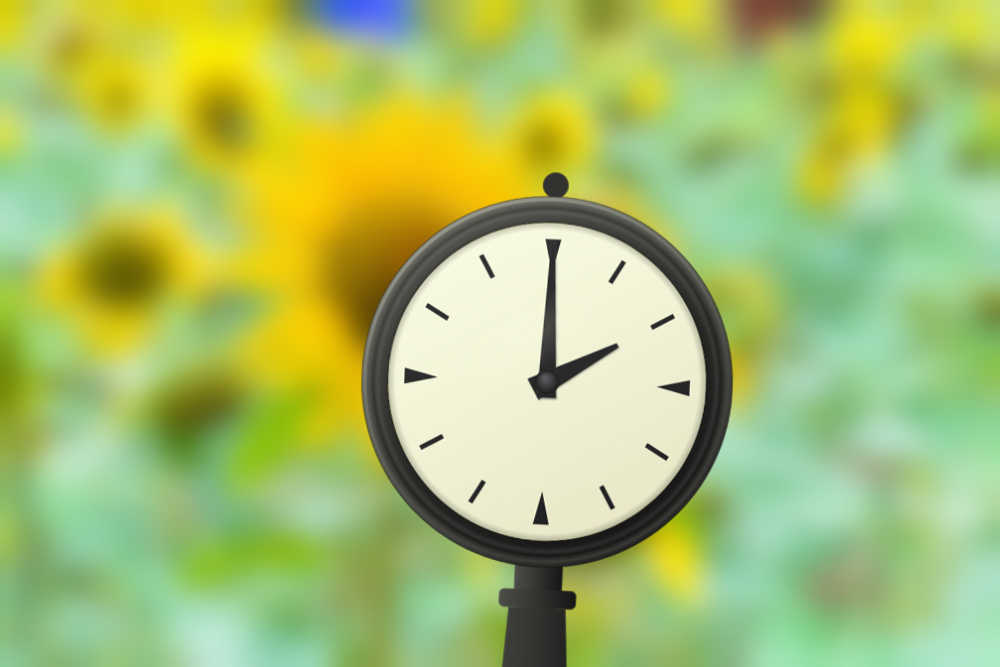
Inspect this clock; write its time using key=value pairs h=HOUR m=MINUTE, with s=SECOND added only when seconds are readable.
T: h=2 m=0
